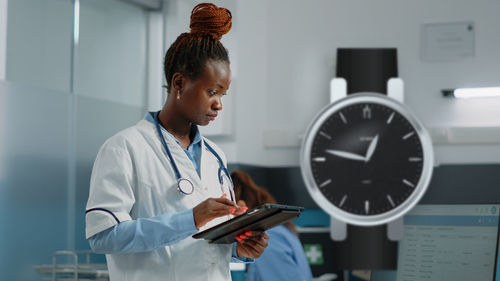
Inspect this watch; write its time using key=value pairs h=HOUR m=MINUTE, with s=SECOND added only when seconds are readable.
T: h=12 m=47
